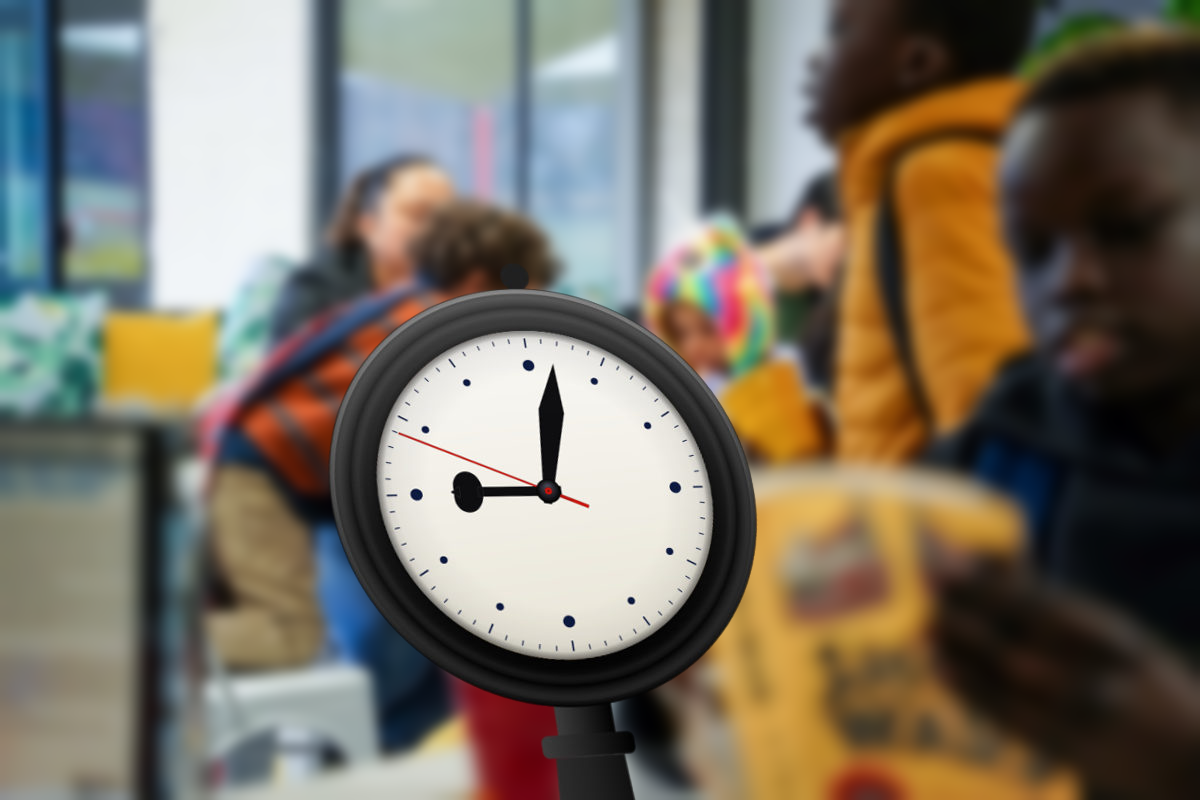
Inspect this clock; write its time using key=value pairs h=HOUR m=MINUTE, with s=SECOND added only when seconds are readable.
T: h=9 m=1 s=49
